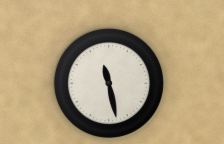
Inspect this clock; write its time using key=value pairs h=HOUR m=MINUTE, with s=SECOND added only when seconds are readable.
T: h=11 m=28
